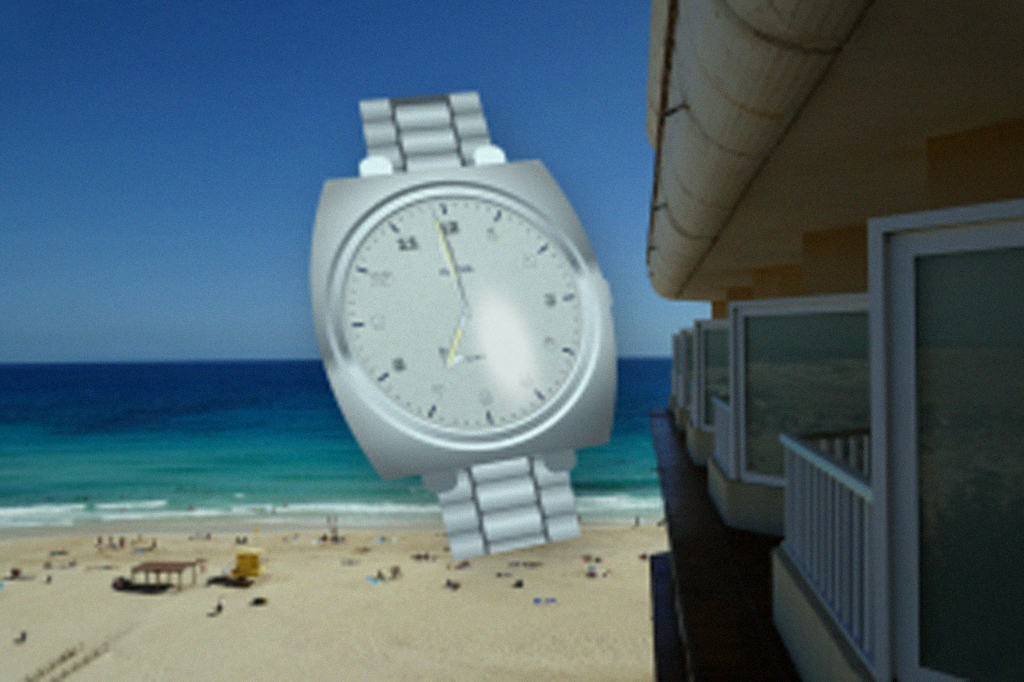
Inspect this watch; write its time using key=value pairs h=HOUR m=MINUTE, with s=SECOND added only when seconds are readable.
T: h=6 m=59
